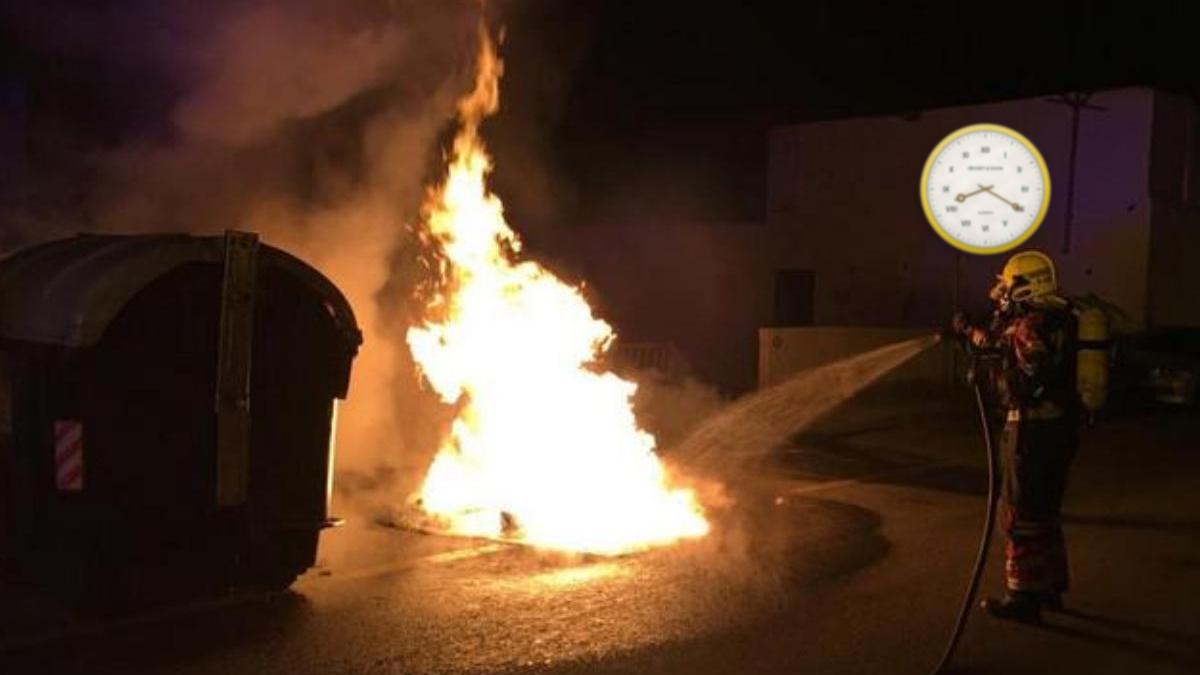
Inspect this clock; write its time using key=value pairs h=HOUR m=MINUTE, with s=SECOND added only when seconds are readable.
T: h=8 m=20
